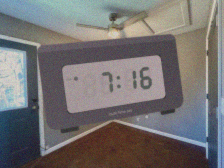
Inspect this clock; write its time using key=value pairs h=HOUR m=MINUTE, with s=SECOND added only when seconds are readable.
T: h=7 m=16
